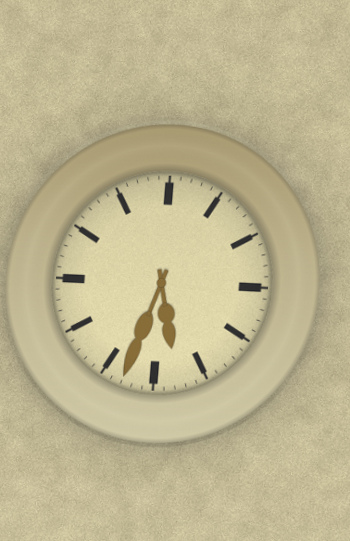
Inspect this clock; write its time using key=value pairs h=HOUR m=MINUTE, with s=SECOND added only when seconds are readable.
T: h=5 m=33
